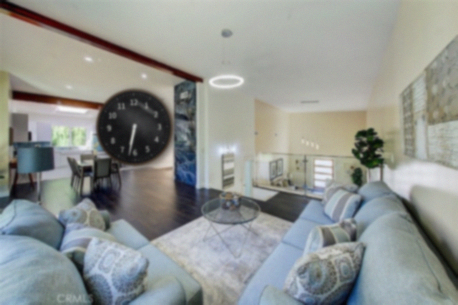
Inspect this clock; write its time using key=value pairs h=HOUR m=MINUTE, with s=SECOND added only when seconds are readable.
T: h=6 m=32
